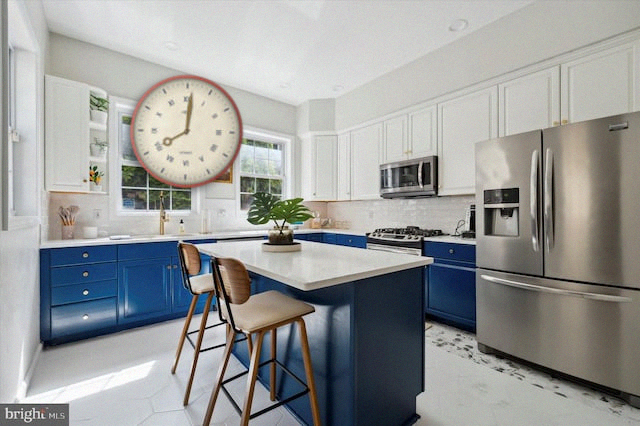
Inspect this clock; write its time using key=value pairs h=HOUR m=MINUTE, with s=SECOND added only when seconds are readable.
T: h=8 m=1
